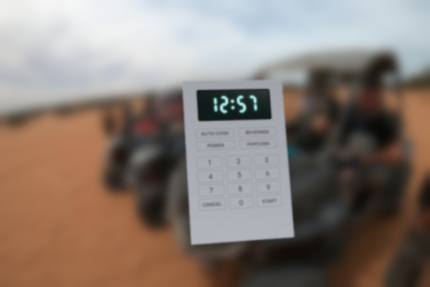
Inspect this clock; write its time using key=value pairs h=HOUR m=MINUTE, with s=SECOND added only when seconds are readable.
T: h=12 m=57
